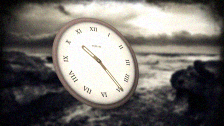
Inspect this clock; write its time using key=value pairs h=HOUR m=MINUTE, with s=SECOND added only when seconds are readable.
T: h=10 m=24
